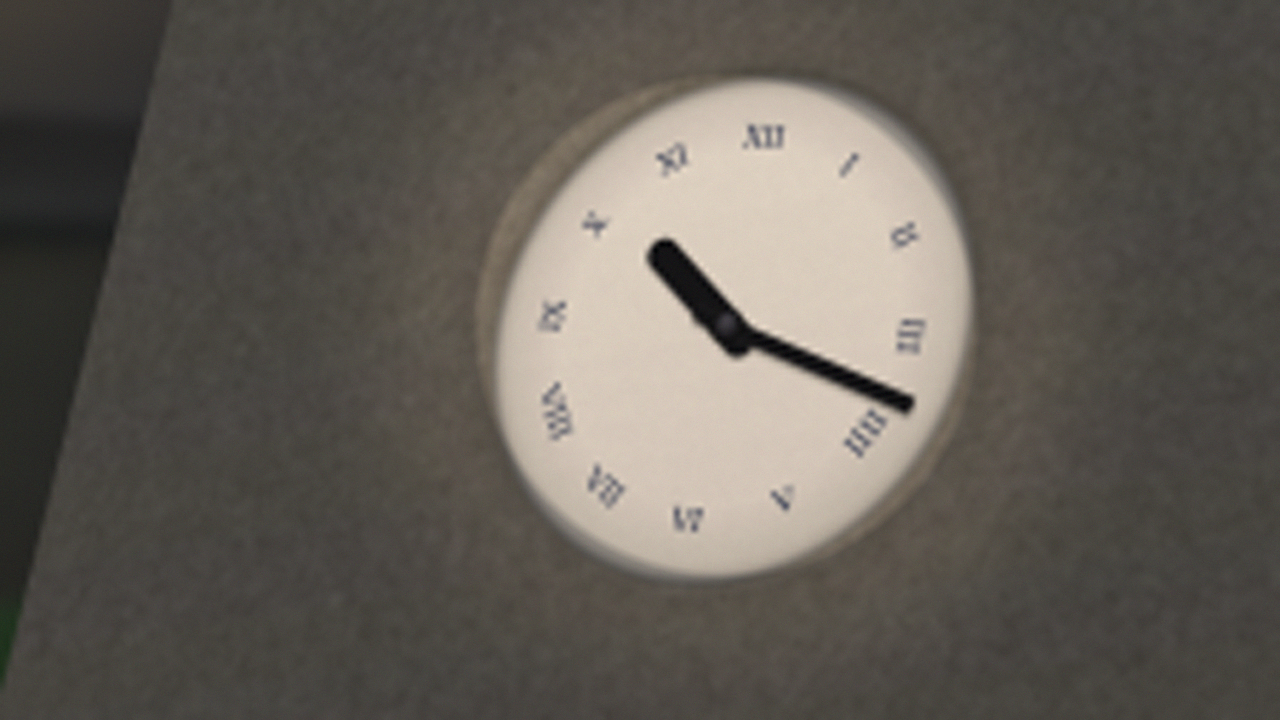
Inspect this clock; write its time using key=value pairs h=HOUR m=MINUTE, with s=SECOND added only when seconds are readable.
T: h=10 m=18
